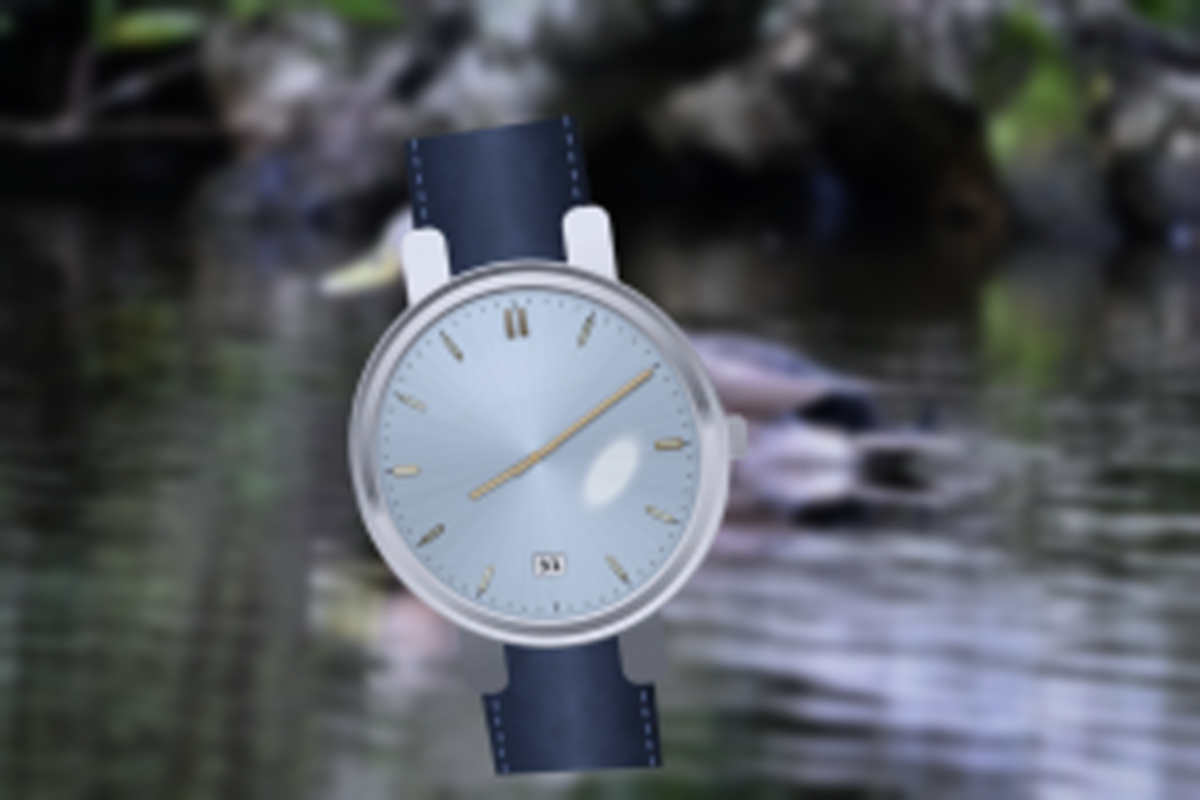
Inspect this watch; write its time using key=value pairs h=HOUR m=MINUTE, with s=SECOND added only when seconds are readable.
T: h=8 m=10
